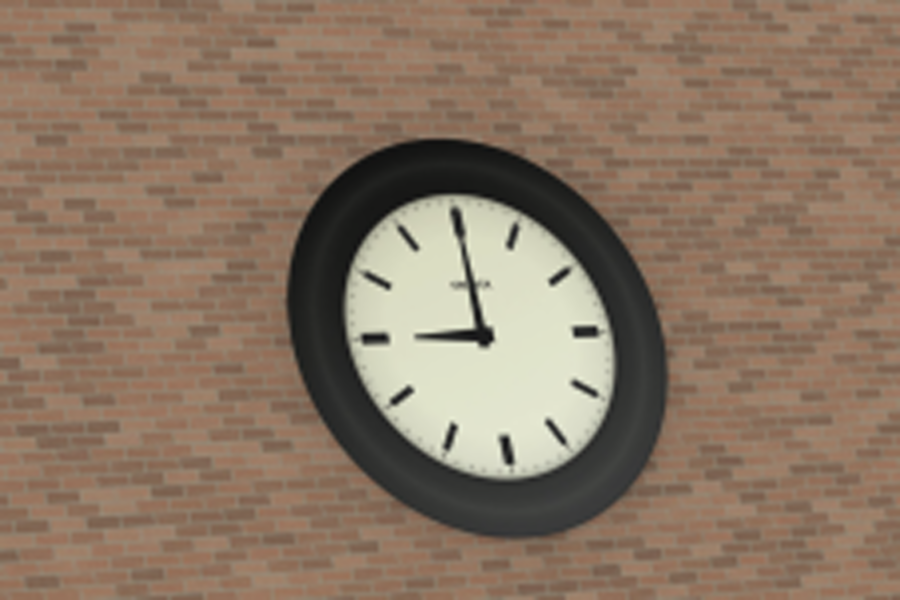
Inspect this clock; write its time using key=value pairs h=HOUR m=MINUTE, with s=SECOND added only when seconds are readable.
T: h=9 m=0
